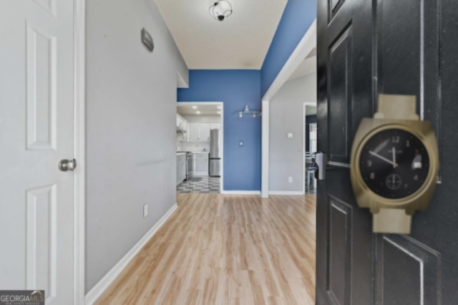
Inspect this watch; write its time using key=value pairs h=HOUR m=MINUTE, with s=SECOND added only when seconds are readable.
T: h=11 m=49
